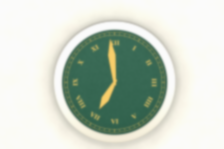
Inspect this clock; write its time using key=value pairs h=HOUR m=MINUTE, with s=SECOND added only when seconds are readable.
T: h=6 m=59
